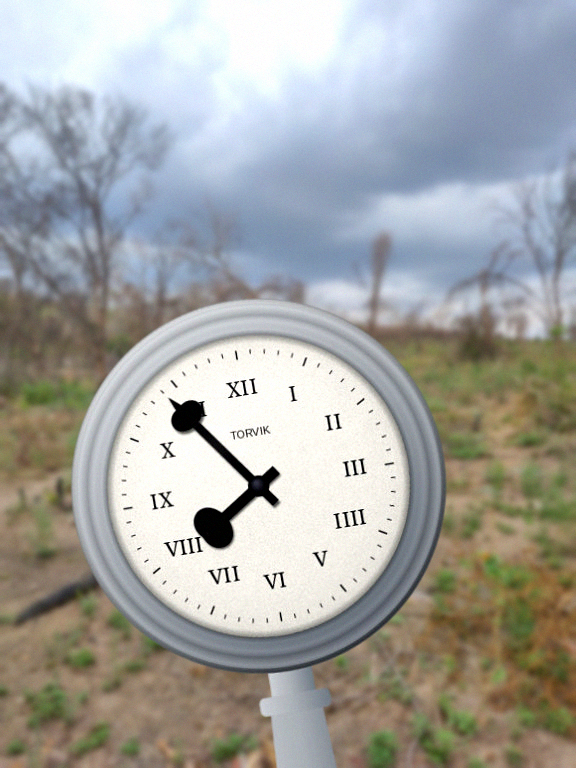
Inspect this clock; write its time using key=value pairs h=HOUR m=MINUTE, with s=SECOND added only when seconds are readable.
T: h=7 m=54
